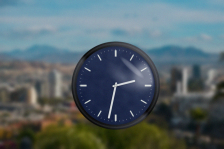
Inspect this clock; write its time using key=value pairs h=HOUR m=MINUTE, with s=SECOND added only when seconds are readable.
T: h=2 m=32
